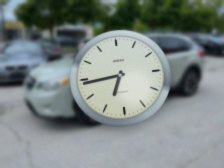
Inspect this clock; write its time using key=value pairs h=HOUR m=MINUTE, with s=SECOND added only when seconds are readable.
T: h=6 m=44
